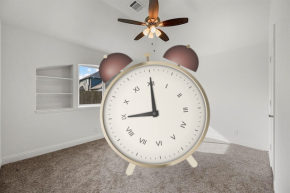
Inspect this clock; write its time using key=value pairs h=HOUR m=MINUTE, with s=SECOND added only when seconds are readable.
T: h=9 m=0
